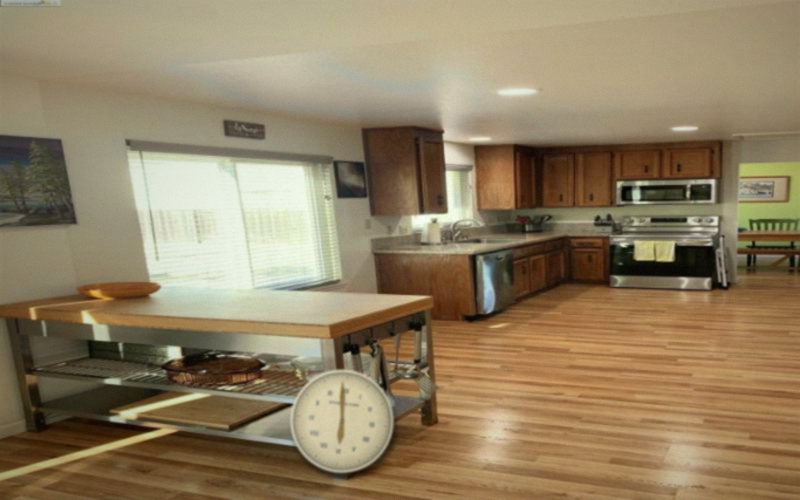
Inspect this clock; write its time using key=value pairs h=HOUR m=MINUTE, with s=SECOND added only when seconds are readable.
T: h=5 m=59
